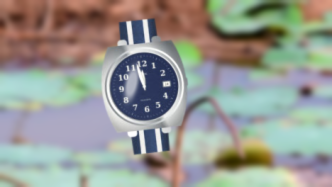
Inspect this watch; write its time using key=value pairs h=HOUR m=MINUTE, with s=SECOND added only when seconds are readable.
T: h=11 m=58
